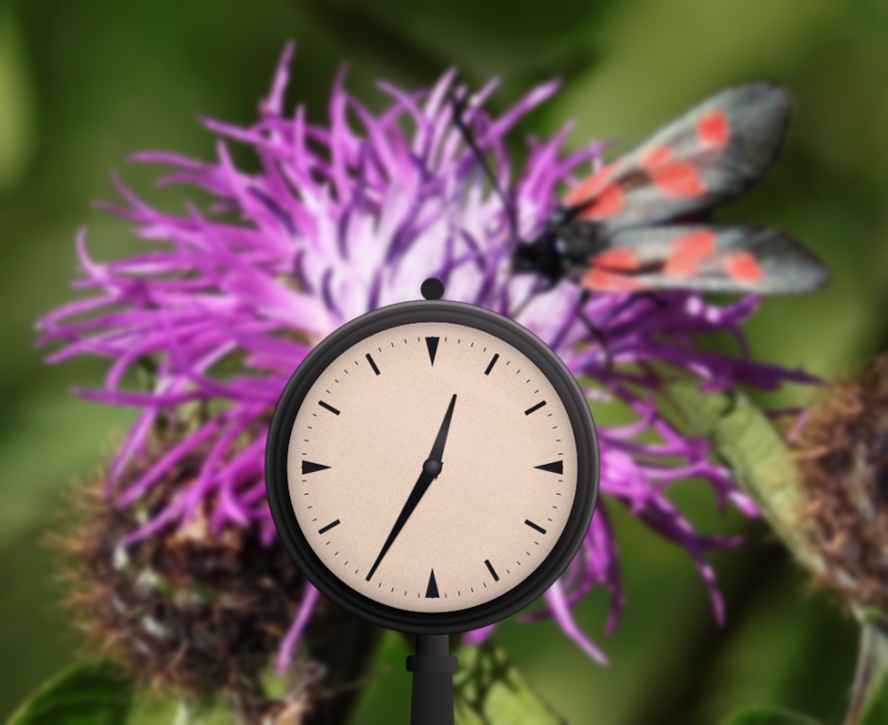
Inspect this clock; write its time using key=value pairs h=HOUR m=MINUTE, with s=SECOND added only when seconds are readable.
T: h=12 m=35
